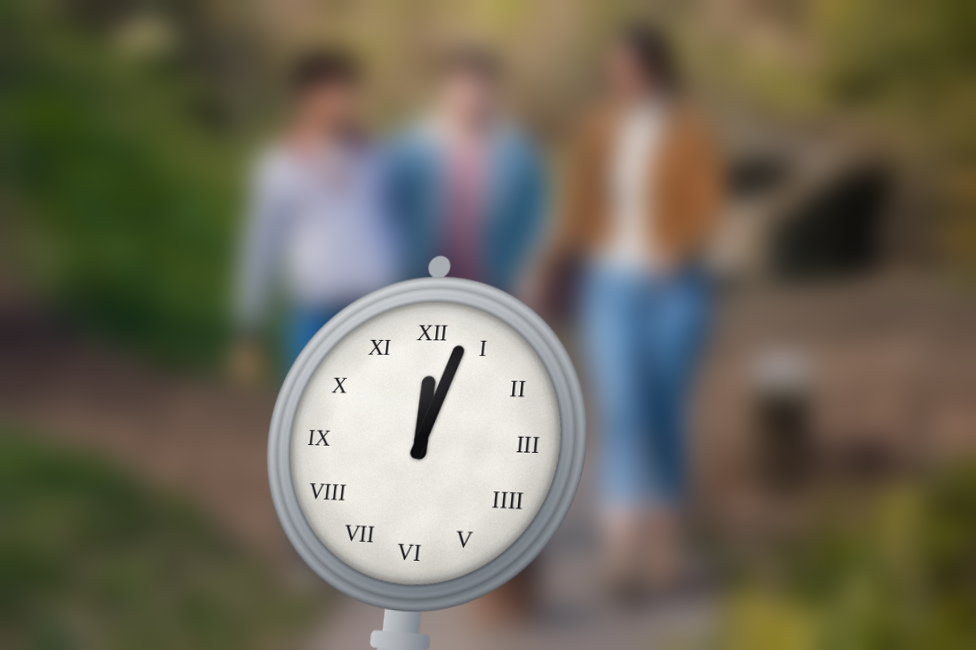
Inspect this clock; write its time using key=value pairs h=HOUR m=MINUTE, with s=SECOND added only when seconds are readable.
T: h=12 m=3
